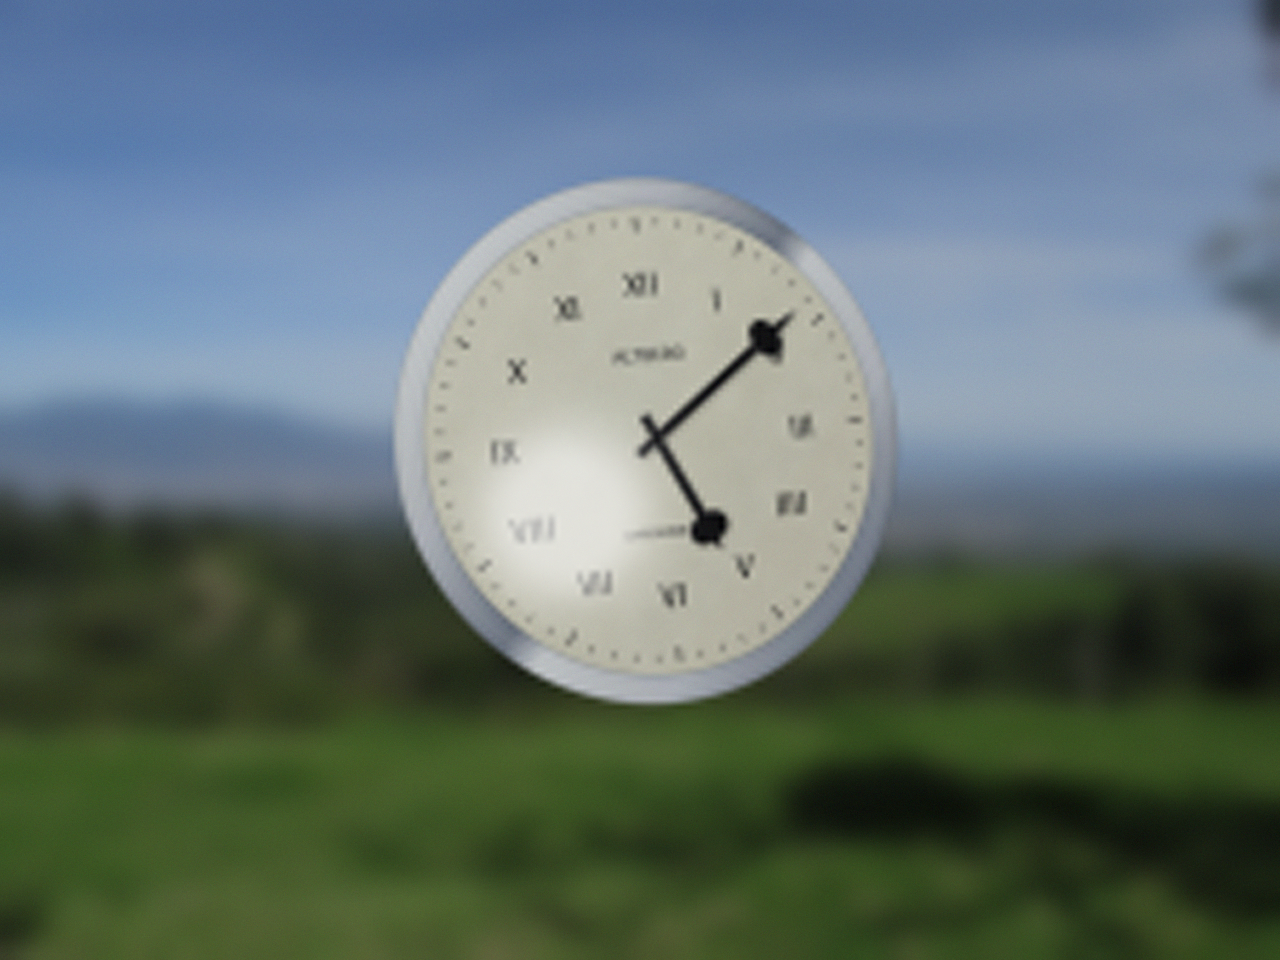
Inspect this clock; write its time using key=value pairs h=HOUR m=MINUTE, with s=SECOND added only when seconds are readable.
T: h=5 m=9
